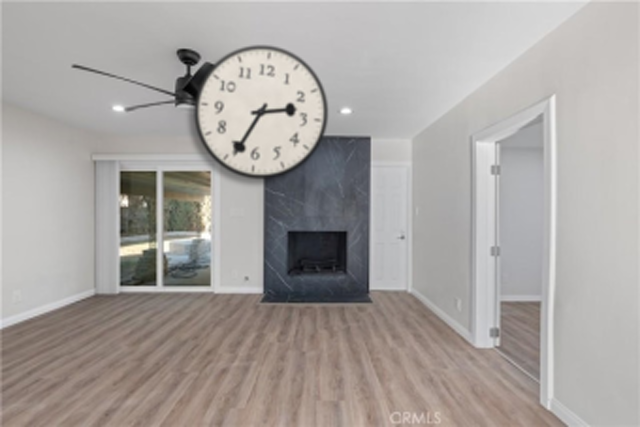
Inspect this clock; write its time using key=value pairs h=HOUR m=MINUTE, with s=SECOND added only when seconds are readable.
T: h=2 m=34
